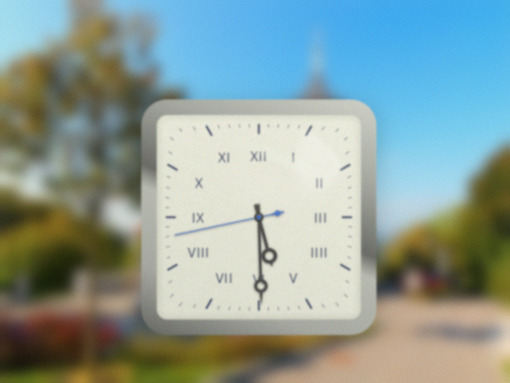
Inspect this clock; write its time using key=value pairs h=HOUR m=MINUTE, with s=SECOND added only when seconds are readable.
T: h=5 m=29 s=43
